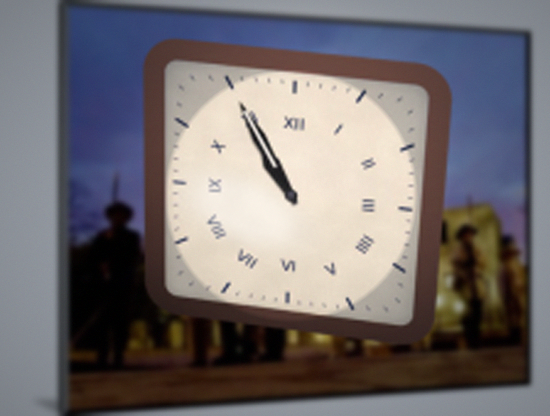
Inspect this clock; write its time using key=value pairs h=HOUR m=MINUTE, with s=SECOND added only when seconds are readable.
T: h=10 m=55
